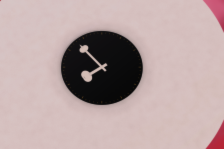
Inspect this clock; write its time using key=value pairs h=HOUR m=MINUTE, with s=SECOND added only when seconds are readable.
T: h=7 m=53
